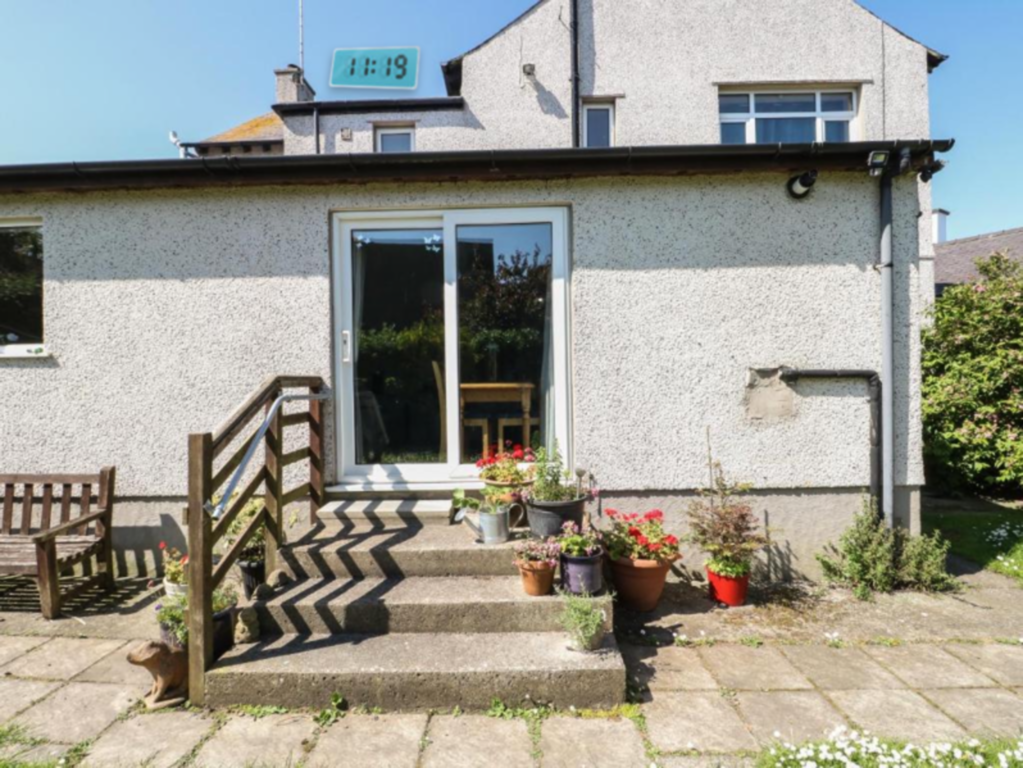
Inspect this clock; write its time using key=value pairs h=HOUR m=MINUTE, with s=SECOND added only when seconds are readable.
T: h=11 m=19
